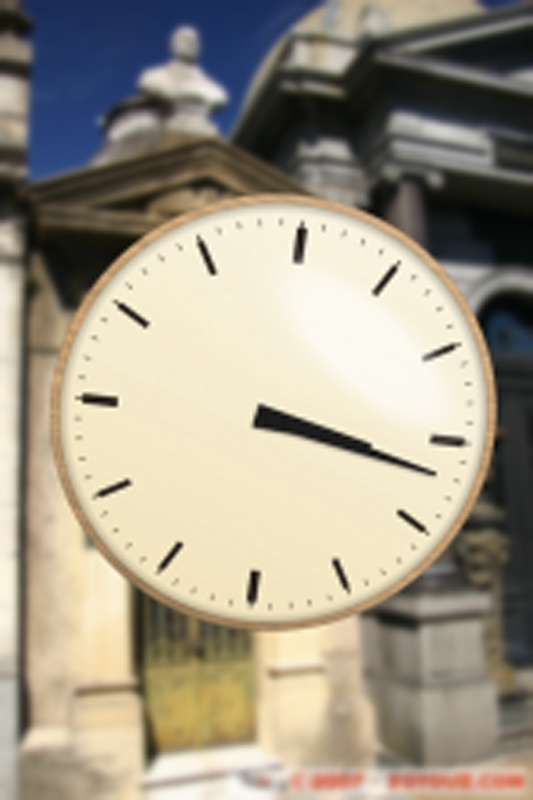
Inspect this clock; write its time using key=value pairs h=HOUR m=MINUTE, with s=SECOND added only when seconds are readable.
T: h=3 m=17
